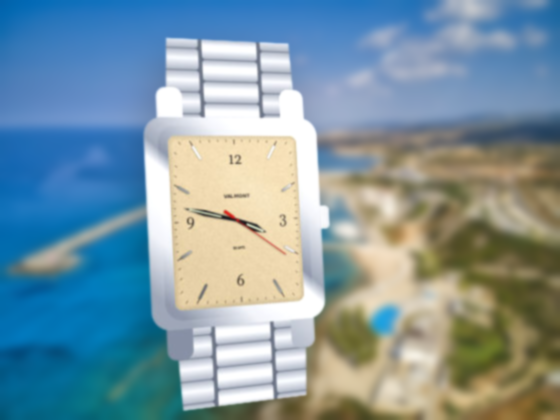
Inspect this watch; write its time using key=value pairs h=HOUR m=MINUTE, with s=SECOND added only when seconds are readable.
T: h=3 m=47 s=21
